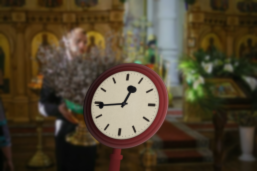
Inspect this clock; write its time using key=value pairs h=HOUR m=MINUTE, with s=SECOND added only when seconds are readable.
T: h=12 m=44
